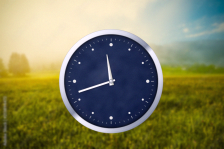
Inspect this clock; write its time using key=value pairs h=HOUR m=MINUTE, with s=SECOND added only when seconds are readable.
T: h=11 m=42
